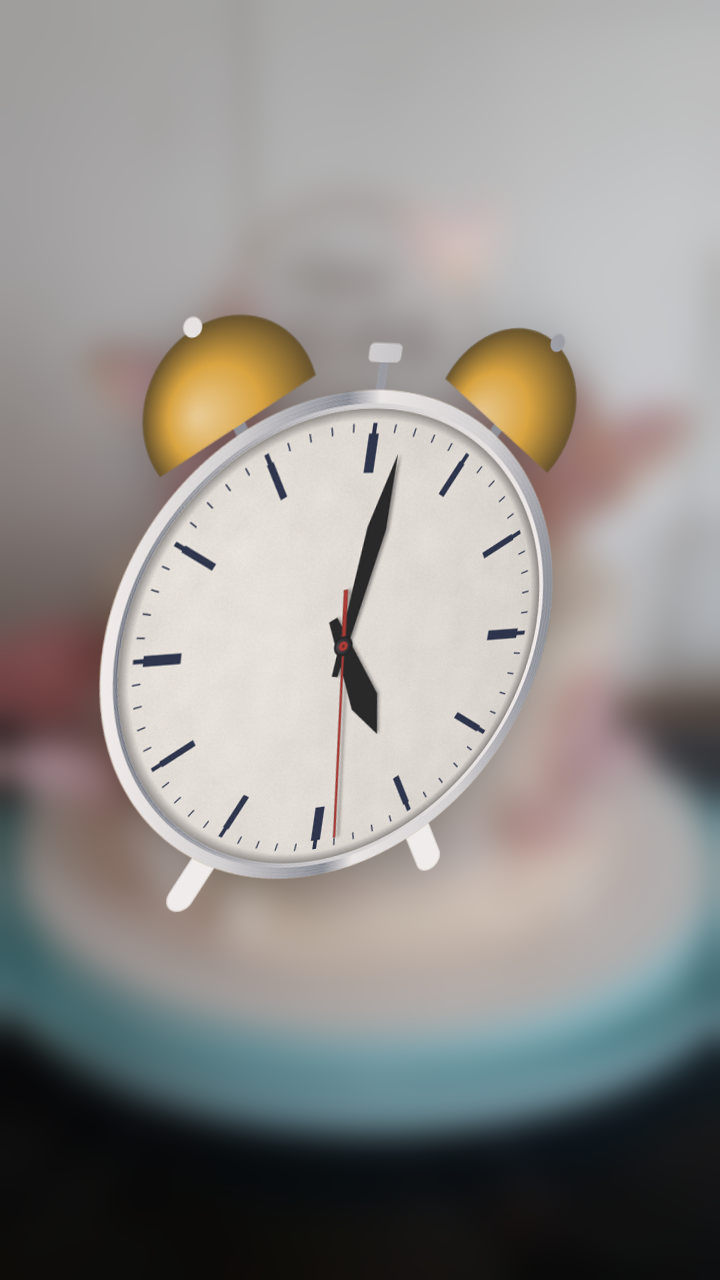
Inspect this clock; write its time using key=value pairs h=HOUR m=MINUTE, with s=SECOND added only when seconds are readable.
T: h=5 m=1 s=29
